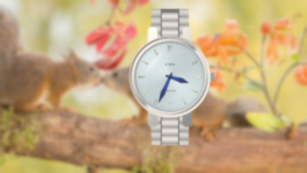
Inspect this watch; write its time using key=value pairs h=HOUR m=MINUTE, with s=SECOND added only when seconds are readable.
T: h=3 m=34
